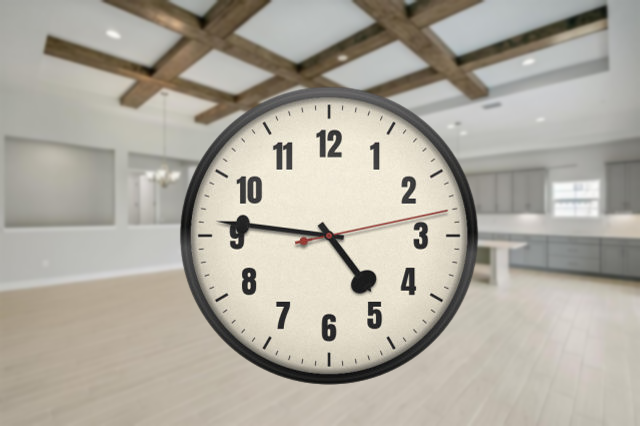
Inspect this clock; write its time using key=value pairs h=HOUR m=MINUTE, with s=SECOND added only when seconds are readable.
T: h=4 m=46 s=13
